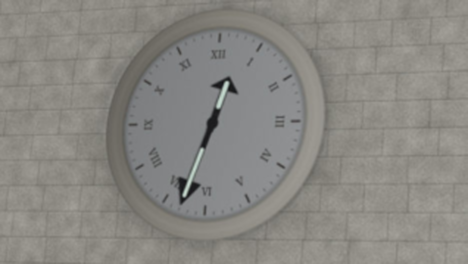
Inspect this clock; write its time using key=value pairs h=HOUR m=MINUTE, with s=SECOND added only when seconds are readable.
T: h=12 m=33
